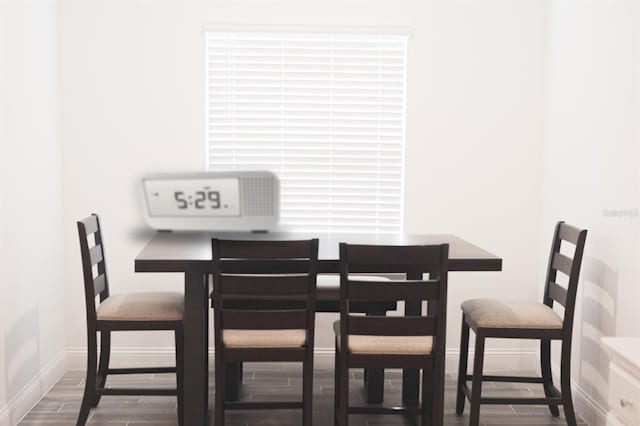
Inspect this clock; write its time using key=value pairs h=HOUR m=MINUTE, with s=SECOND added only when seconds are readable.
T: h=5 m=29
